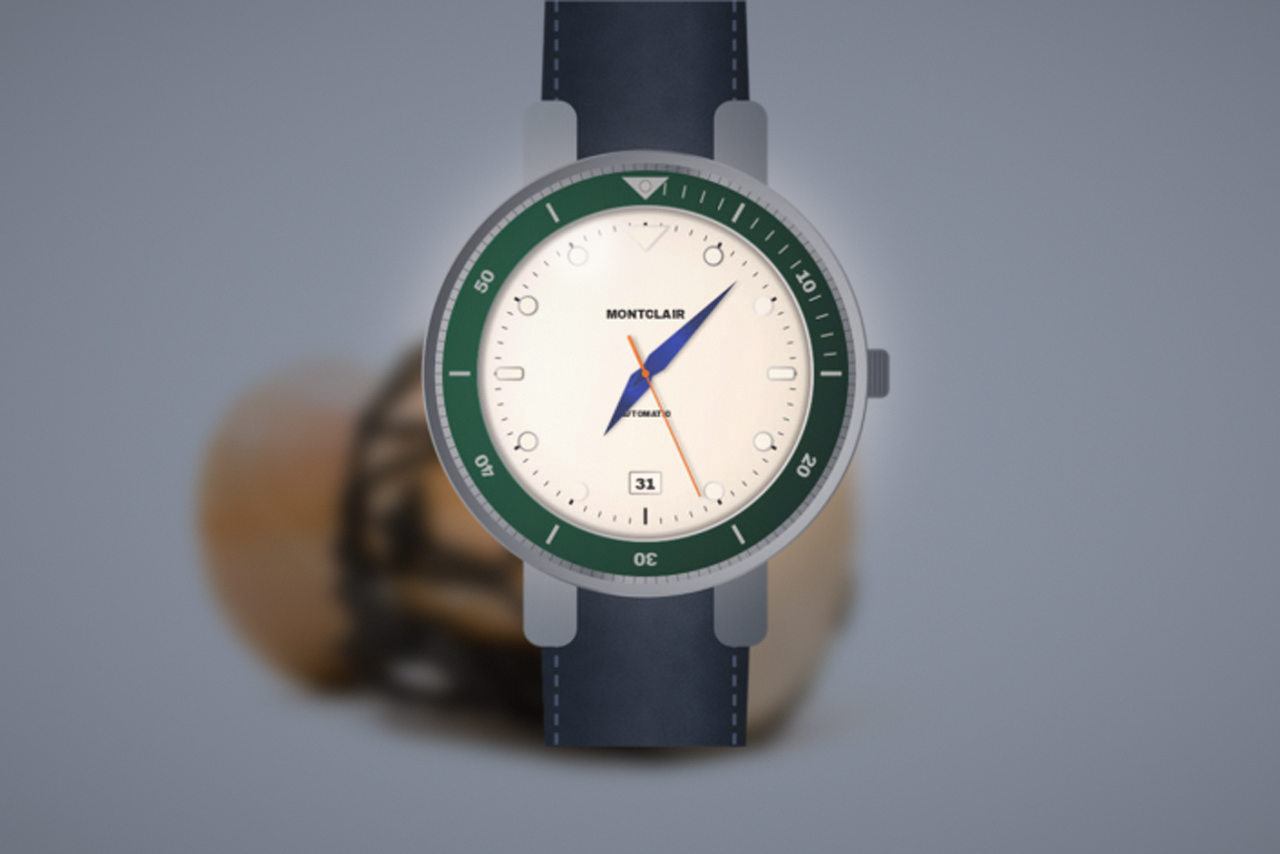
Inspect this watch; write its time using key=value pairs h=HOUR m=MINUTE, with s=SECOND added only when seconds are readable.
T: h=7 m=7 s=26
